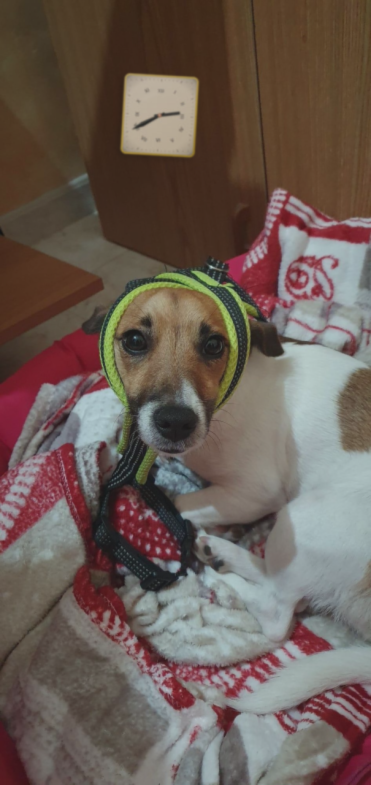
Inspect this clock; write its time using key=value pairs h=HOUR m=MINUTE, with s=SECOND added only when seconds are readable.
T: h=2 m=40
